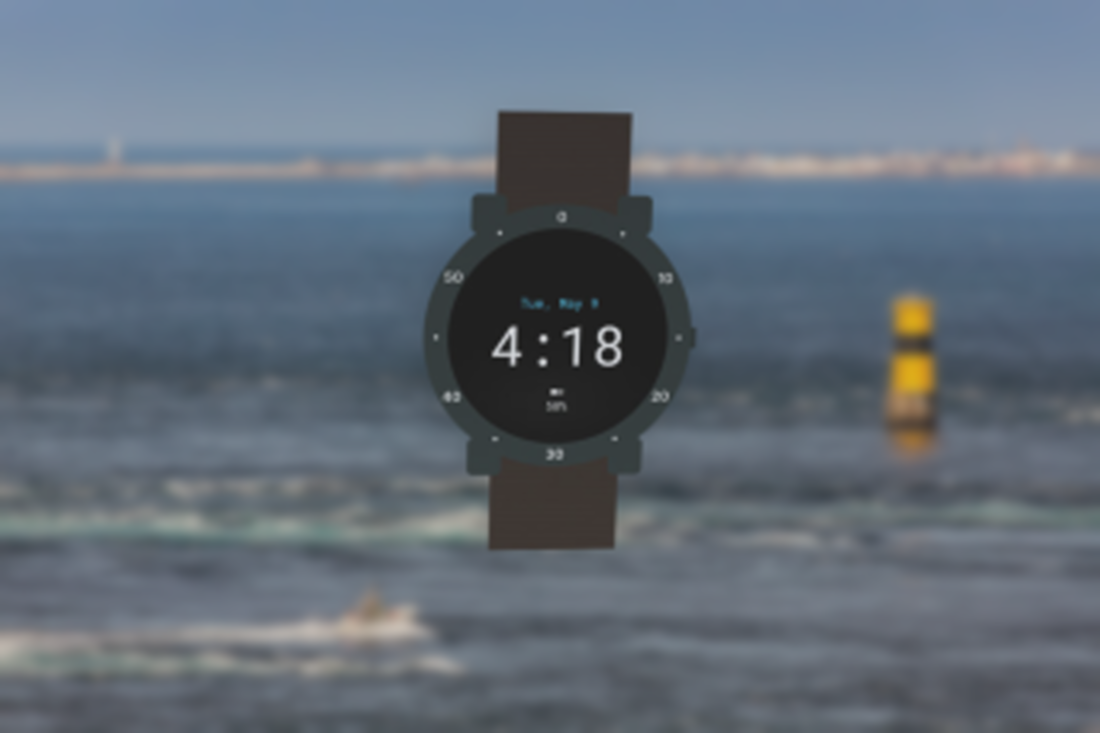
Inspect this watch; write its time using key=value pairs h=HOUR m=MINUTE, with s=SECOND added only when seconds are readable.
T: h=4 m=18
